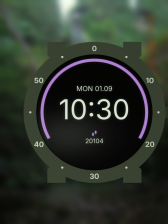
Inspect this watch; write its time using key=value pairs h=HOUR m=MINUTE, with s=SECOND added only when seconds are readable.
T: h=10 m=30
